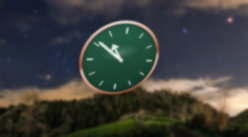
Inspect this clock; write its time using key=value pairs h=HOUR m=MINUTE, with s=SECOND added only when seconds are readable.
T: h=10 m=51
